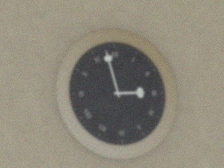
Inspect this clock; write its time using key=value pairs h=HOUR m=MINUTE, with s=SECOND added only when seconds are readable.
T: h=2 m=58
